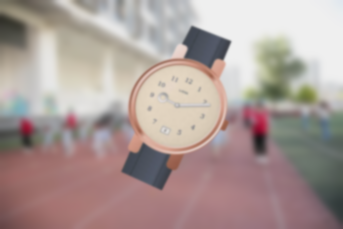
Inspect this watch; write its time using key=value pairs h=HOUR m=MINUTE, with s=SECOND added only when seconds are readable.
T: h=9 m=11
